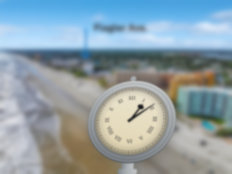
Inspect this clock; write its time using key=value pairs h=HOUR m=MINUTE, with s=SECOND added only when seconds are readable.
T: h=1 m=9
